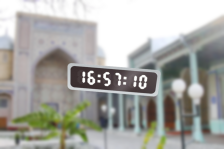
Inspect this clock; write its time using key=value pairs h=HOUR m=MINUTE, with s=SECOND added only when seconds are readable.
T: h=16 m=57 s=10
